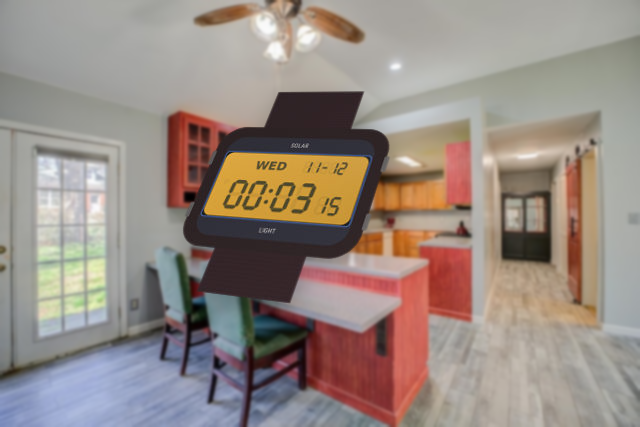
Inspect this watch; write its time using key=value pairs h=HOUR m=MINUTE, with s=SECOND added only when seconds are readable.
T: h=0 m=3 s=15
